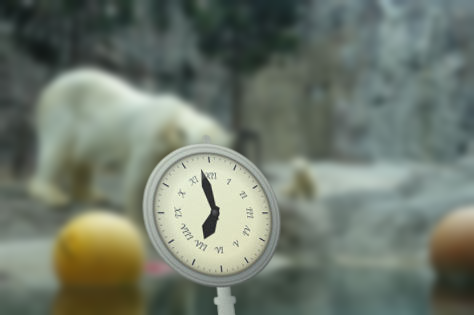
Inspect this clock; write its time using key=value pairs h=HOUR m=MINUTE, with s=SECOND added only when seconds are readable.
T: h=6 m=58
